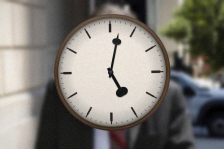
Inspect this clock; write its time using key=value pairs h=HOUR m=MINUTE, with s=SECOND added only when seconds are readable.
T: h=5 m=2
